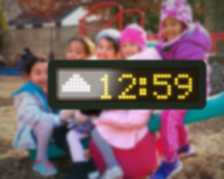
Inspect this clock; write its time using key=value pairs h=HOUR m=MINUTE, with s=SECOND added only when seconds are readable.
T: h=12 m=59
